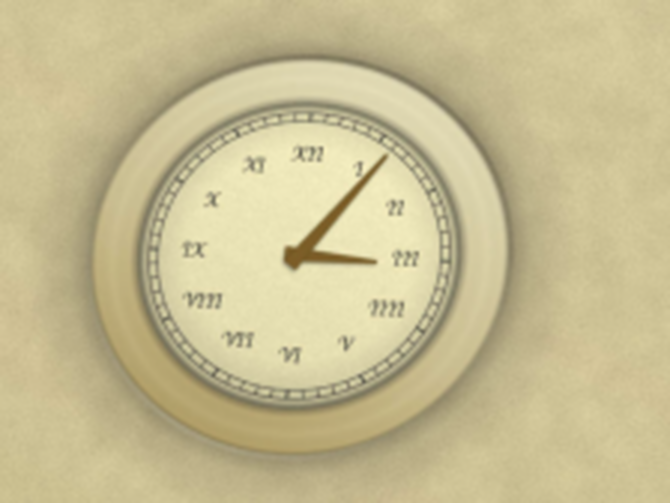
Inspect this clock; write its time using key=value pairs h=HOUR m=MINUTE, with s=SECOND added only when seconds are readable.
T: h=3 m=6
